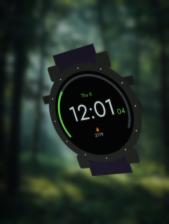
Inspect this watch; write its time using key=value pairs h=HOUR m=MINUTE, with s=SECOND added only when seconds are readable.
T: h=12 m=1
